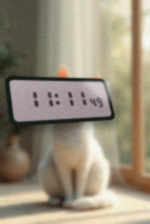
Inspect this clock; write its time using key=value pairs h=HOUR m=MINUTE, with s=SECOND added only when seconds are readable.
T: h=11 m=11 s=49
